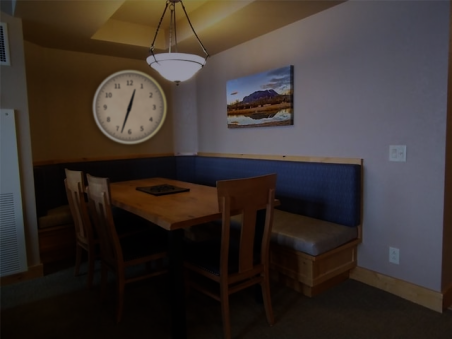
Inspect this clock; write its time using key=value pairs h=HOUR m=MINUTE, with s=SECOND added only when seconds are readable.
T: h=12 m=33
